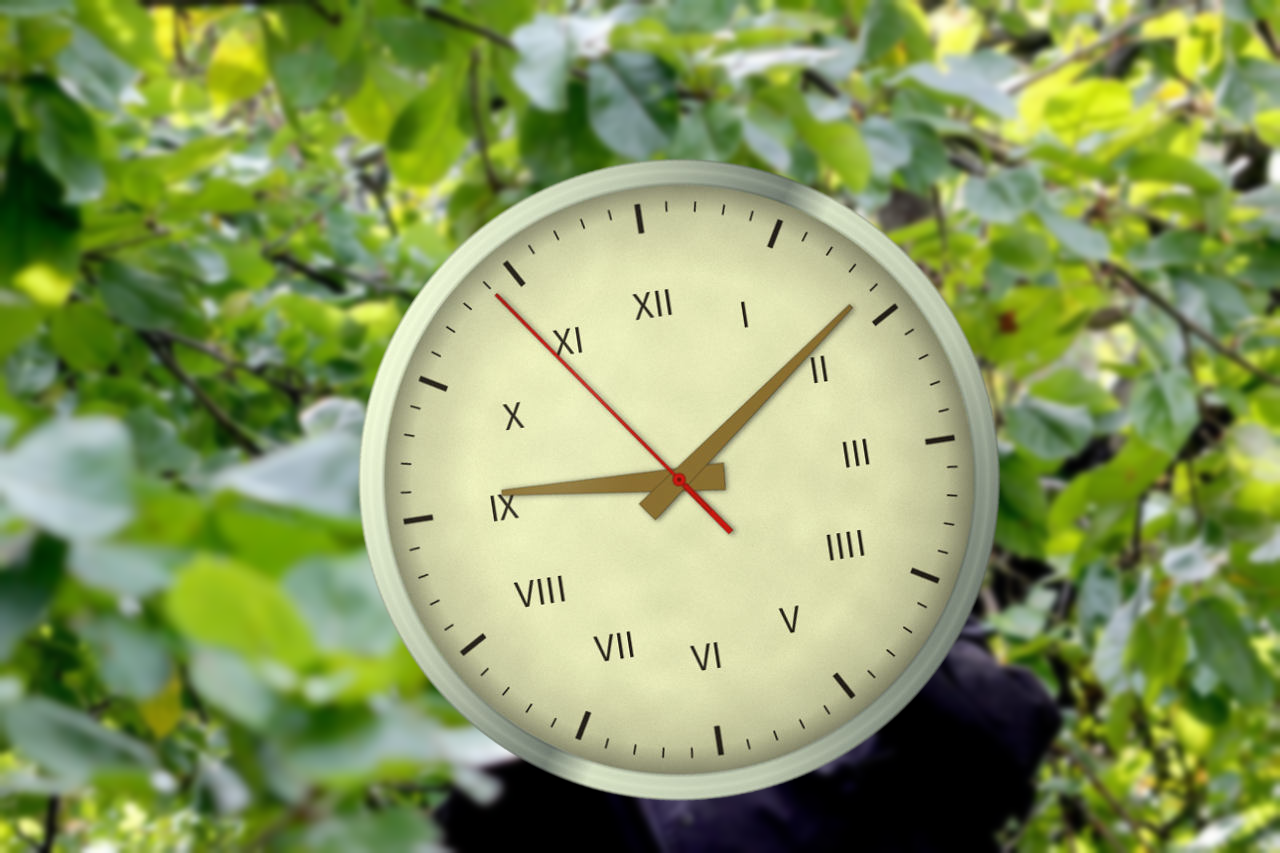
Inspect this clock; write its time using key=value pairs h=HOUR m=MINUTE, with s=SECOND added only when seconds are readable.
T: h=9 m=8 s=54
